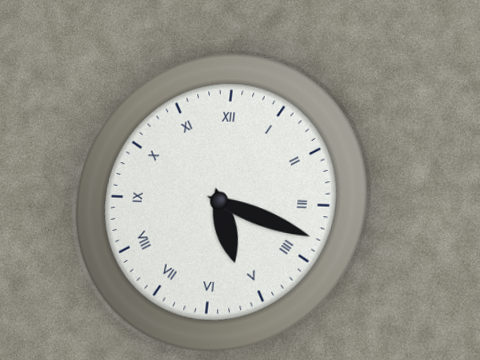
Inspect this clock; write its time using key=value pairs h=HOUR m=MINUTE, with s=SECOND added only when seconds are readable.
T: h=5 m=18
